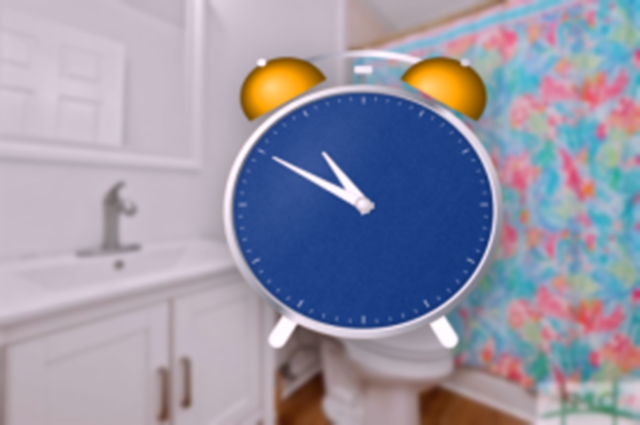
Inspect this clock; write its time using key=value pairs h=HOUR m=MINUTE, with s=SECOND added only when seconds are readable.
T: h=10 m=50
